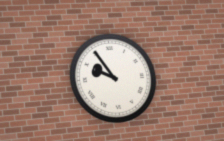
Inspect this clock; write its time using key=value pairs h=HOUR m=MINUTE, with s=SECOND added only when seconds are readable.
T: h=9 m=55
